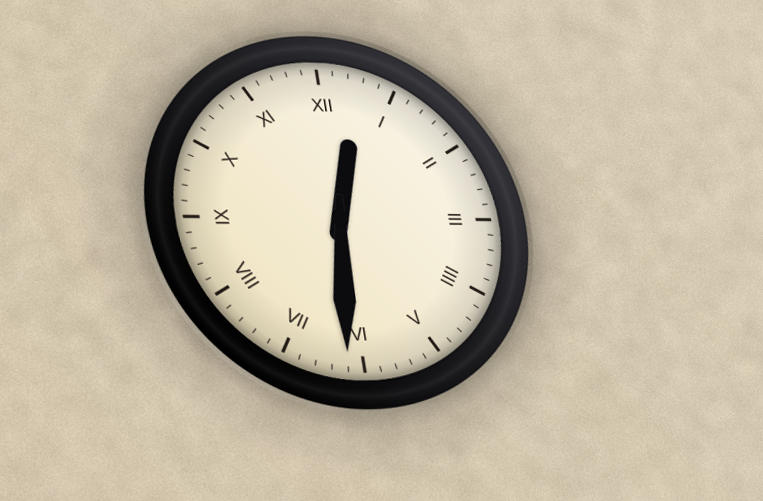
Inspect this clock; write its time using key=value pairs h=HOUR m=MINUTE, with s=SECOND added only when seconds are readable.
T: h=12 m=31
